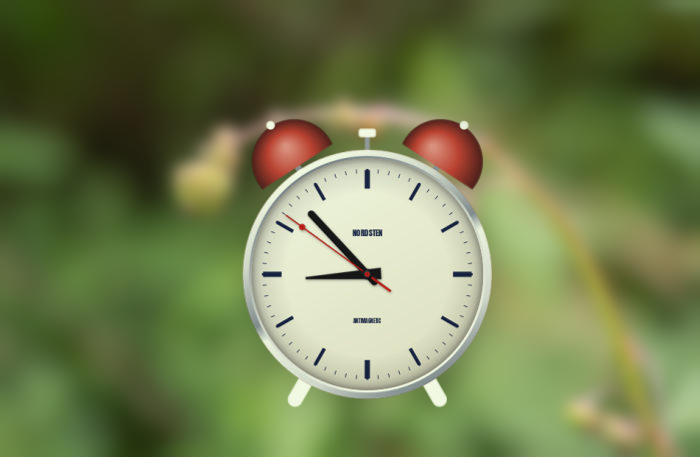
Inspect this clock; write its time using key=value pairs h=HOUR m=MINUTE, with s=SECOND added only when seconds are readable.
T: h=8 m=52 s=51
